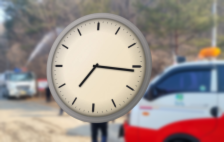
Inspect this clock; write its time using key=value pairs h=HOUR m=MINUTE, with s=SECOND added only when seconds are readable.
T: h=7 m=16
